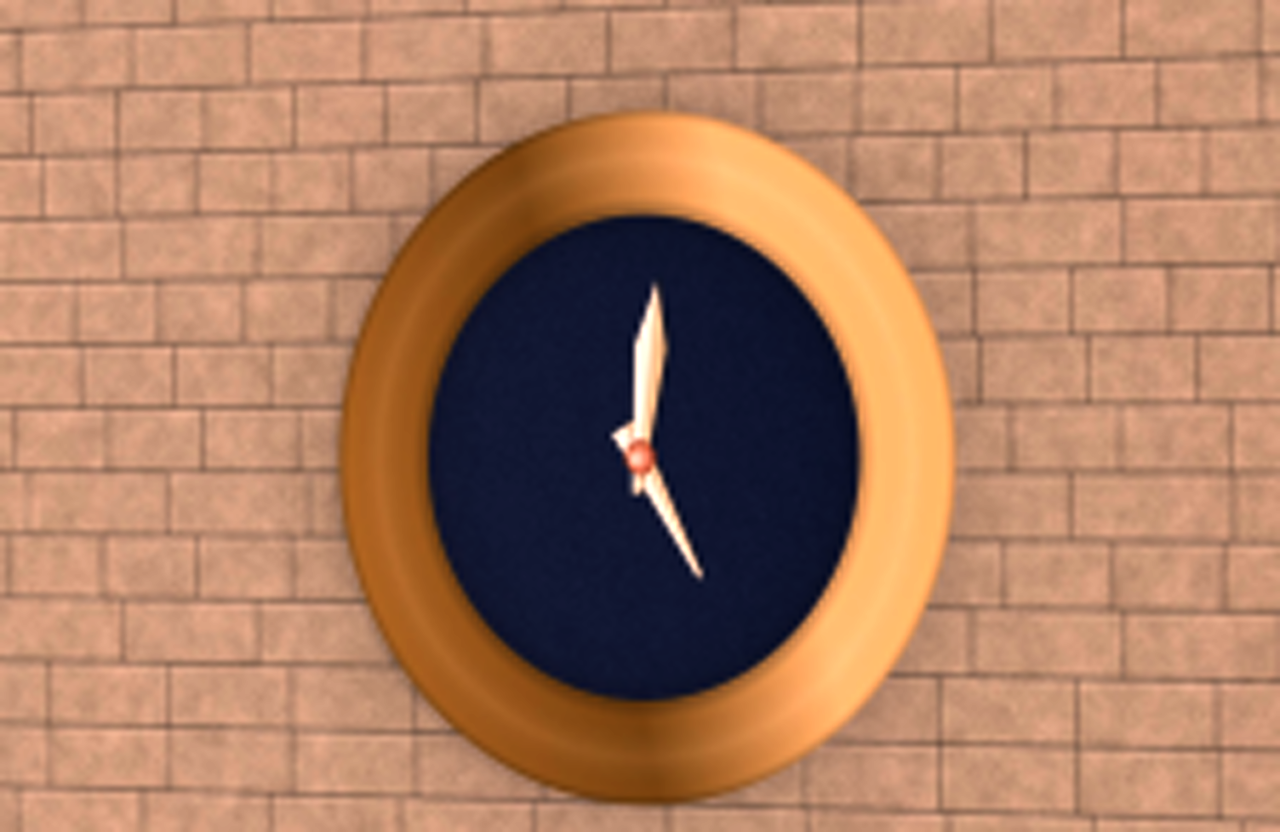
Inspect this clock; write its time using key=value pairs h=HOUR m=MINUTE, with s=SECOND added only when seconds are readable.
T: h=5 m=1
